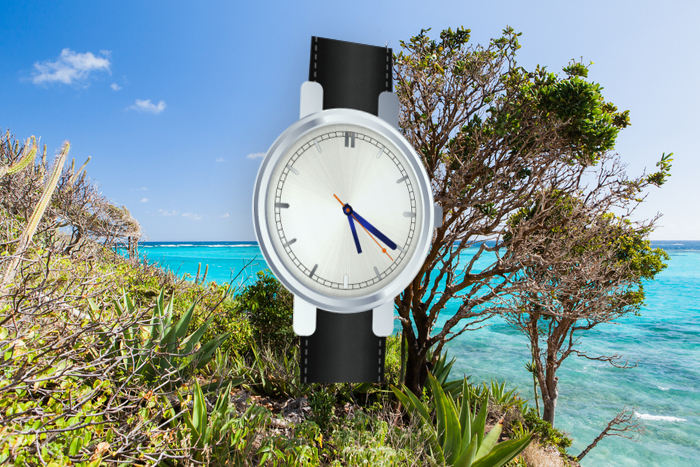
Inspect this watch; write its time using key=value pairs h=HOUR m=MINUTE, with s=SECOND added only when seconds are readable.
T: h=5 m=20 s=22
